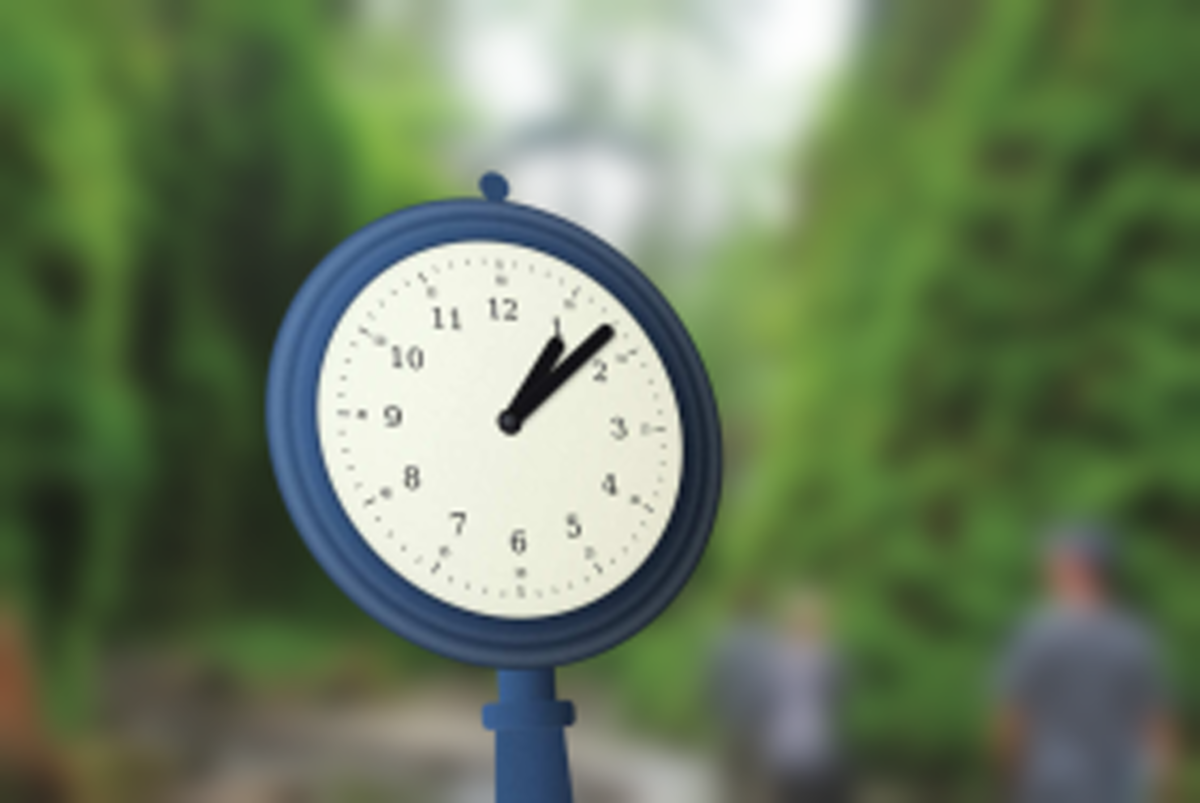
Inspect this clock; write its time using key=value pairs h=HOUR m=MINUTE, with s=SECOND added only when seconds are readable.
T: h=1 m=8
